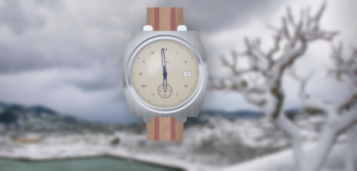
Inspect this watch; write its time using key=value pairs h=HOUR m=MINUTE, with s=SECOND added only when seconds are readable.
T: h=5 m=59
